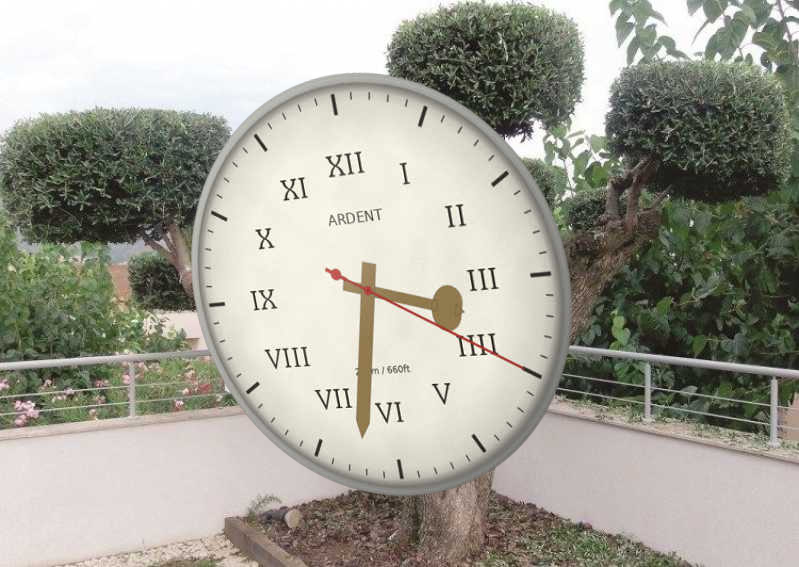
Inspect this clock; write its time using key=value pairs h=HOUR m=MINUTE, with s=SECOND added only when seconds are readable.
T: h=3 m=32 s=20
